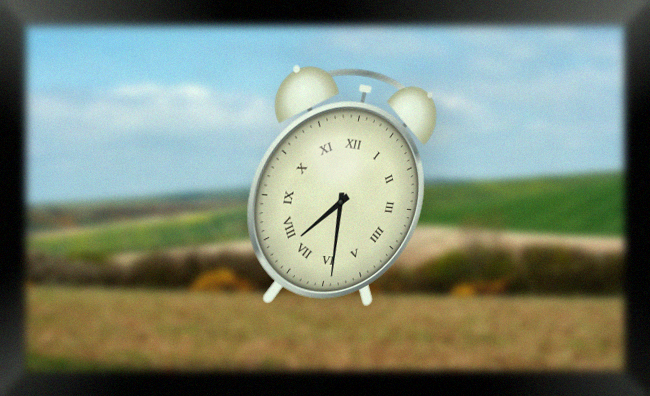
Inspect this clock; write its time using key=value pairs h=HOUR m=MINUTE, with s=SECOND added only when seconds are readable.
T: h=7 m=29
